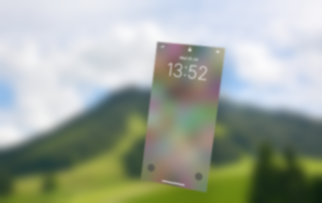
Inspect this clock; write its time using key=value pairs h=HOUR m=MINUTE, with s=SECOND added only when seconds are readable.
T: h=13 m=52
